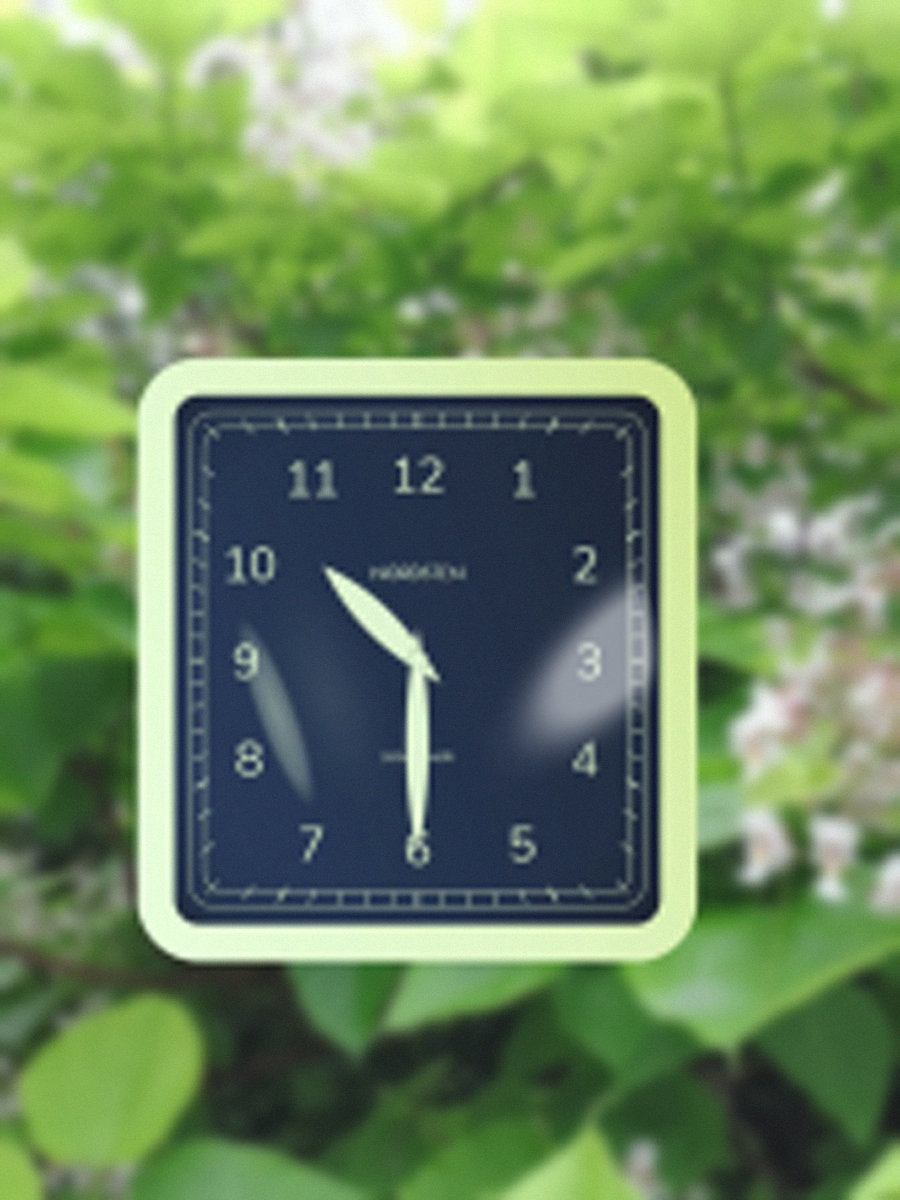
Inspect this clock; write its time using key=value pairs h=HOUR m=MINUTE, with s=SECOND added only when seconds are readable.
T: h=10 m=30
